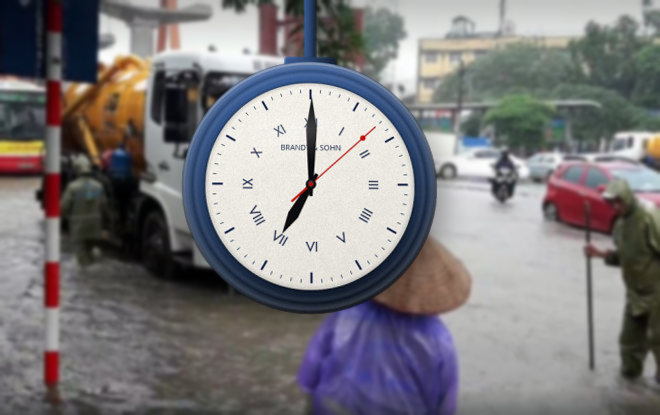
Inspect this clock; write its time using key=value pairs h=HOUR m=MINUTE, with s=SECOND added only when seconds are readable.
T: h=7 m=0 s=8
